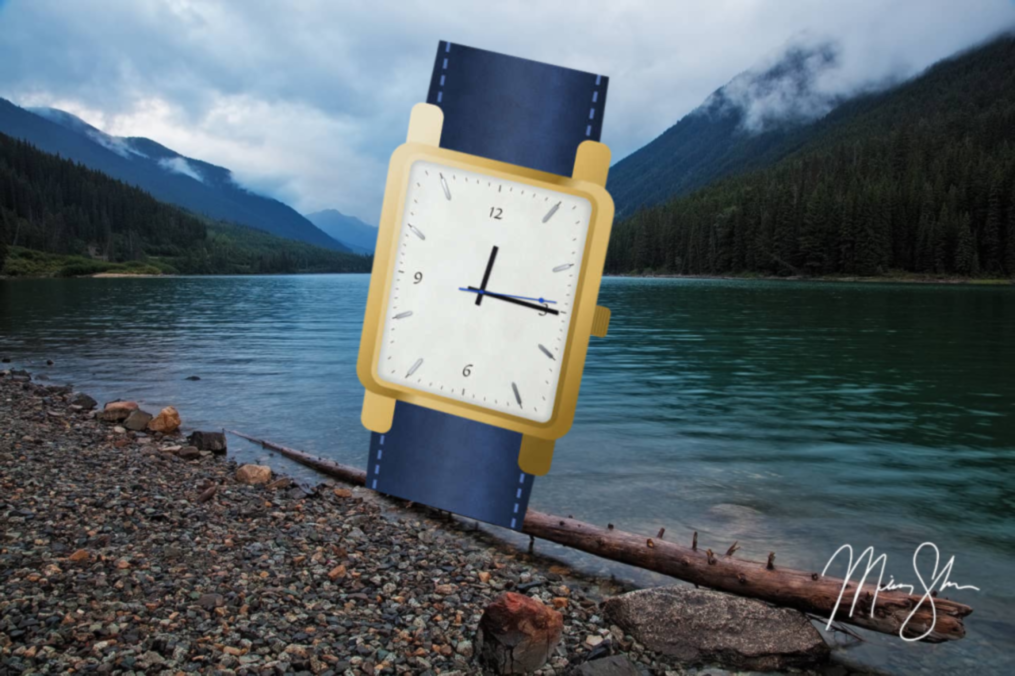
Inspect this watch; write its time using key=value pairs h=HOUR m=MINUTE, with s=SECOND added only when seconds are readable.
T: h=12 m=15 s=14
